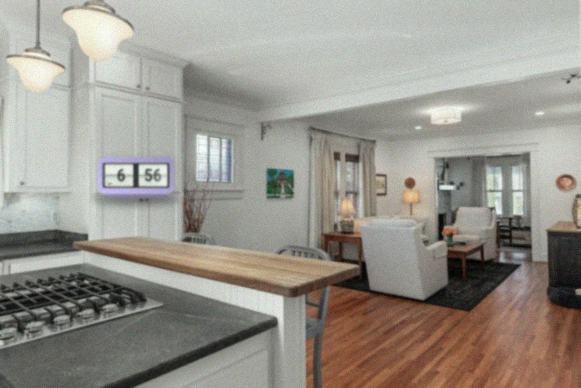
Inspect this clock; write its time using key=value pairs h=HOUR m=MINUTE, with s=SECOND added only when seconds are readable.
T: h=6 m=56
